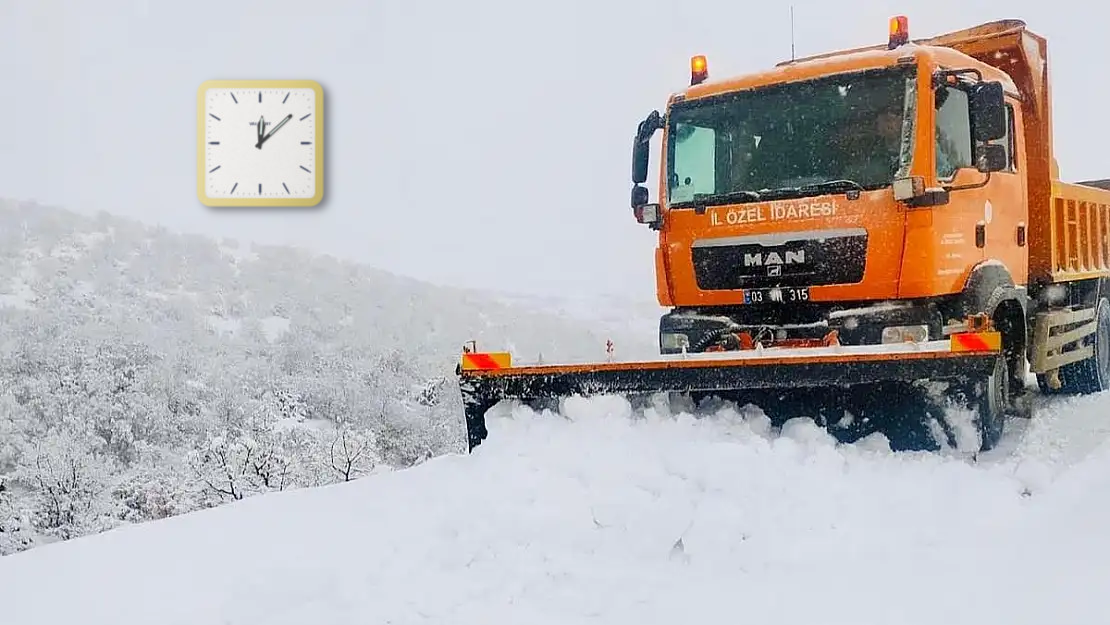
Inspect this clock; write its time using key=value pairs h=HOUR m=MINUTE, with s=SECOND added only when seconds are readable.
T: h=12 m=8
